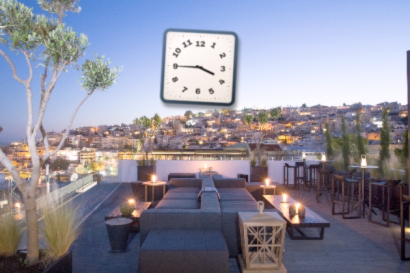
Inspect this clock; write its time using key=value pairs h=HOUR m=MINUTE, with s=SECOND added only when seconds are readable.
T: h=3 m=45
